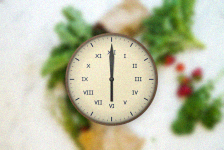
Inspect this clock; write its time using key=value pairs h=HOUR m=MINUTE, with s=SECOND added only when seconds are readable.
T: h=6 m=0
